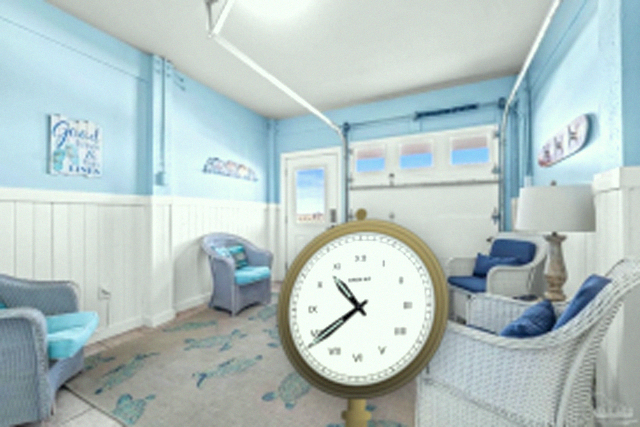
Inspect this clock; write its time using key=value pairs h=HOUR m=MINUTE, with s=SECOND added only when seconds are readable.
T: h=10 m=39
